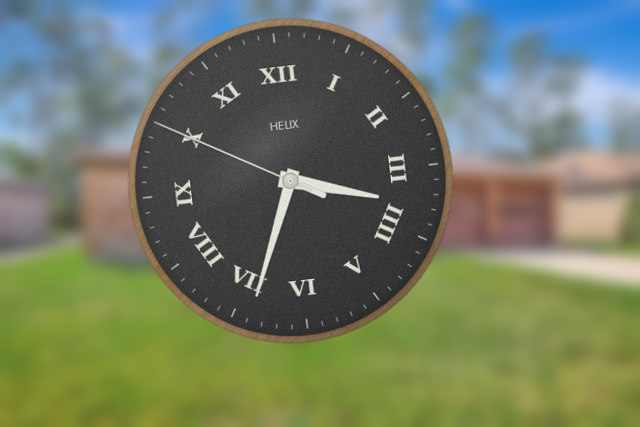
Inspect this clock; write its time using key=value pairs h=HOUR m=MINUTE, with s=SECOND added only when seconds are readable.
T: h=3 m=33 s=50
